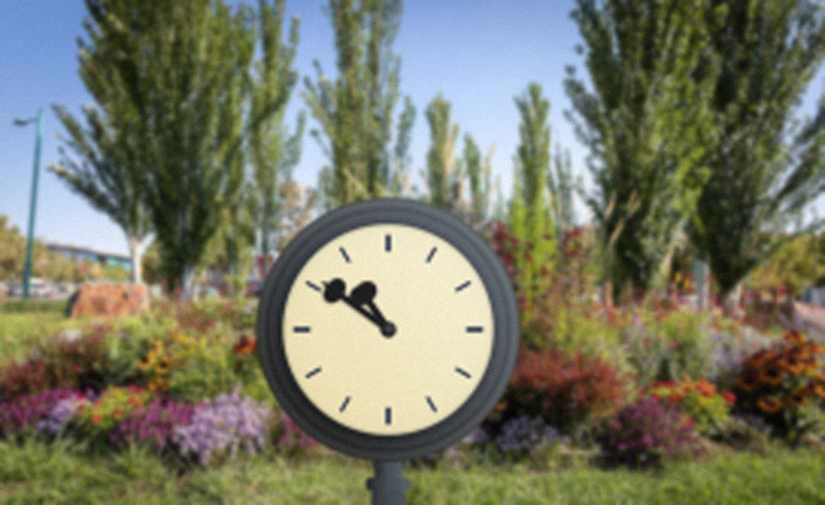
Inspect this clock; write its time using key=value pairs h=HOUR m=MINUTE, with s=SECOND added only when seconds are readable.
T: h=10 m=51
